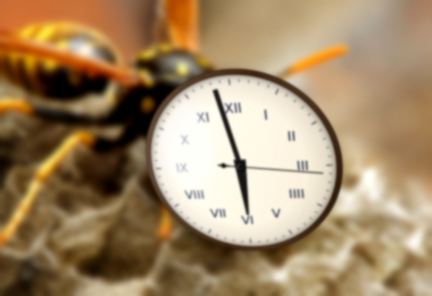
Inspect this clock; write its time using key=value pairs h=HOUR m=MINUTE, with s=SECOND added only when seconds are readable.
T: h=5 m=58 s=16
